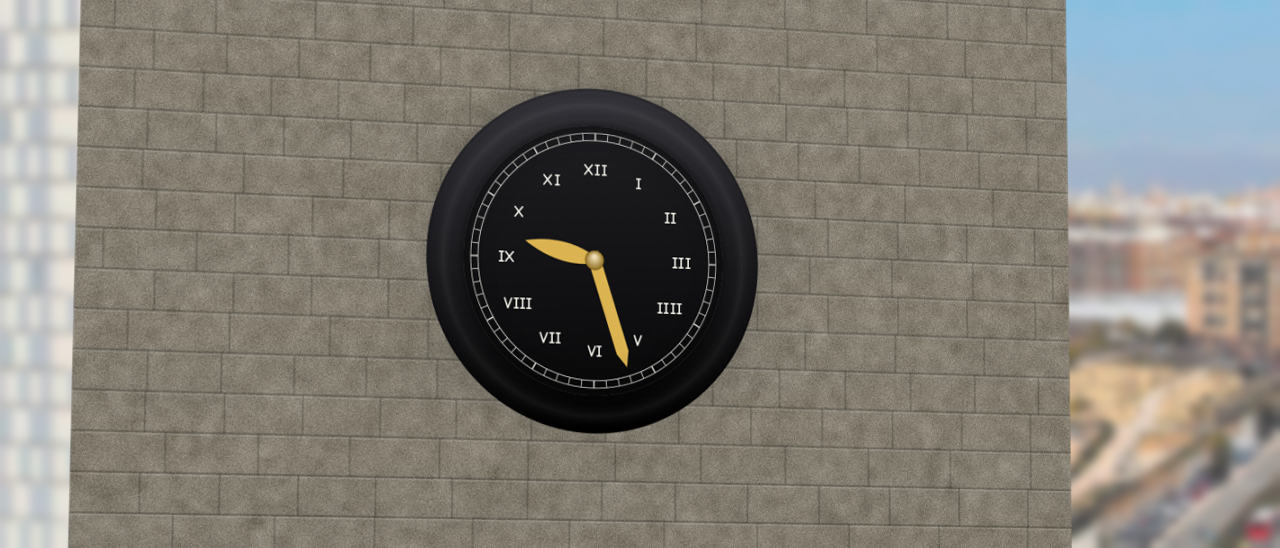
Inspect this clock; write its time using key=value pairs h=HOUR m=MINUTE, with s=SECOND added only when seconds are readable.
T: h=9 m=27
